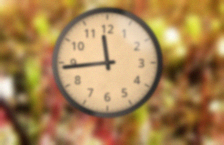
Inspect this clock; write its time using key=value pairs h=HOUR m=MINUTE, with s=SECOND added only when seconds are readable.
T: h=11 m=44
